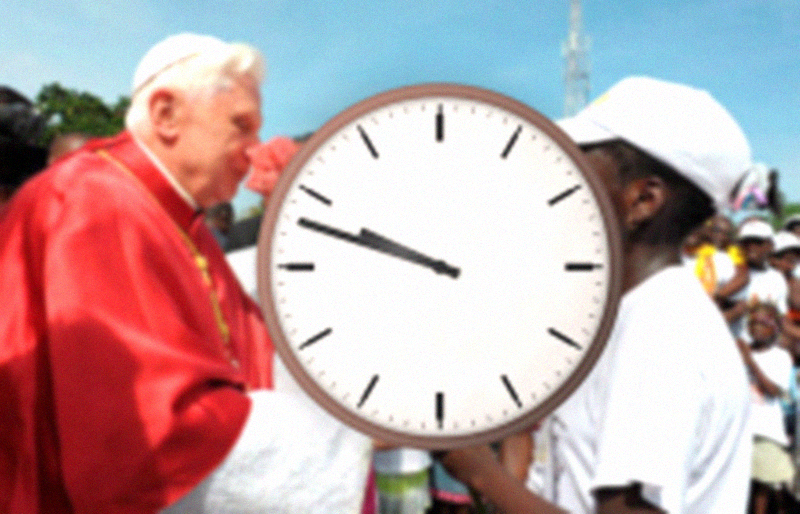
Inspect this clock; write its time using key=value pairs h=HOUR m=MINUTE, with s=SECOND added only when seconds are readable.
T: h=9 m=48
